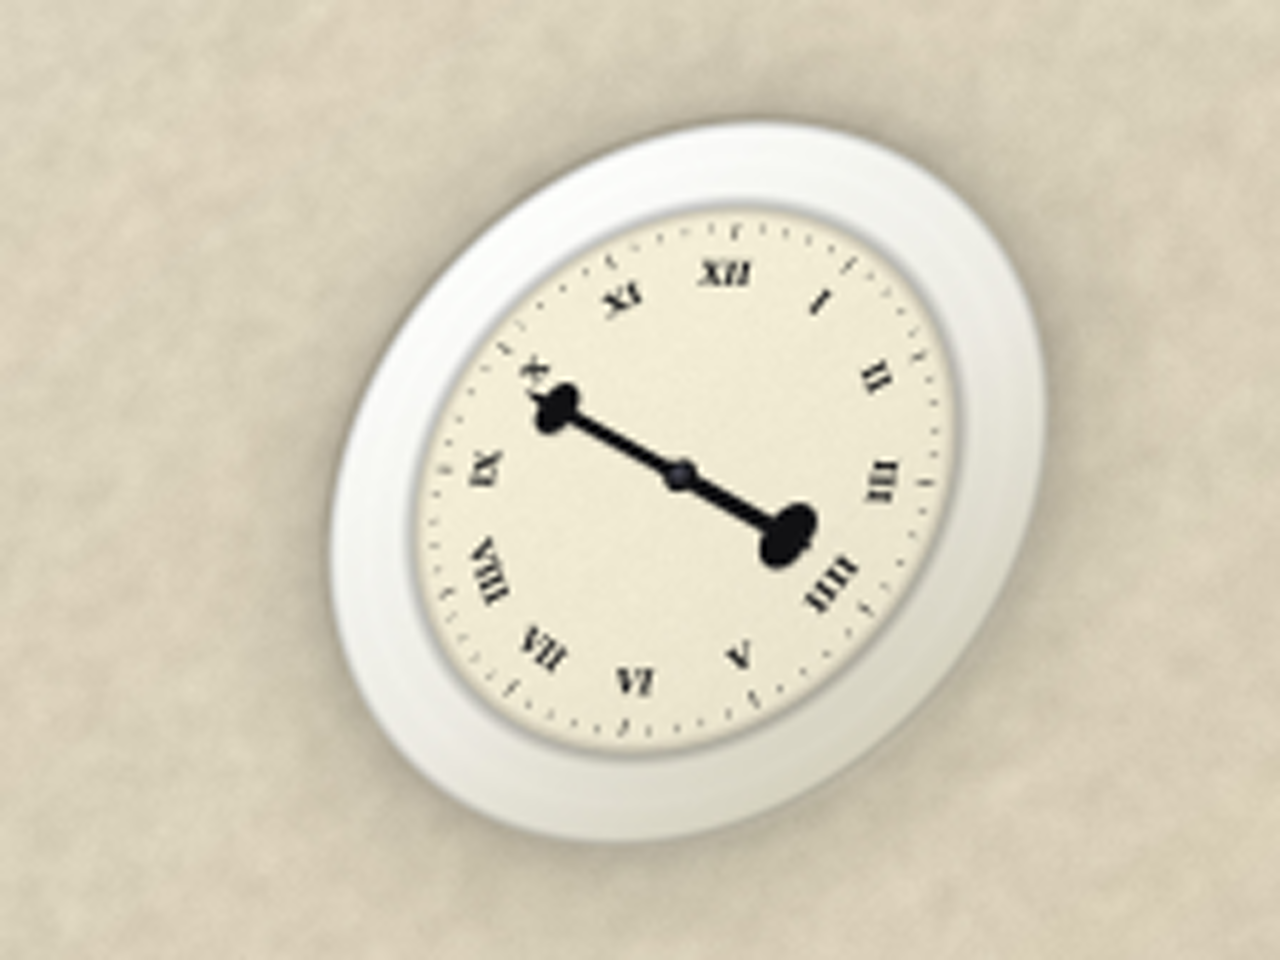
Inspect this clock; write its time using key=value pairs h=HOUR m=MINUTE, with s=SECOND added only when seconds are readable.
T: h=3 m=49
